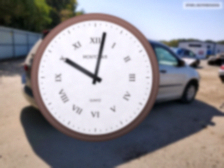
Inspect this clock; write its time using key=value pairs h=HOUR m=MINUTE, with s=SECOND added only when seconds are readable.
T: h=10 m=2
